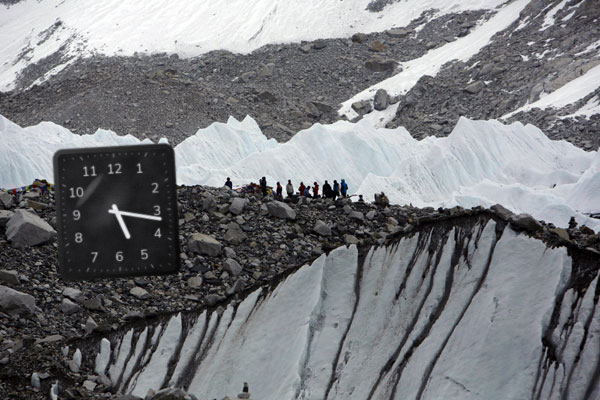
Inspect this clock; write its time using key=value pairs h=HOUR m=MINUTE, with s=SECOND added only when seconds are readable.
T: h=5 m=17
